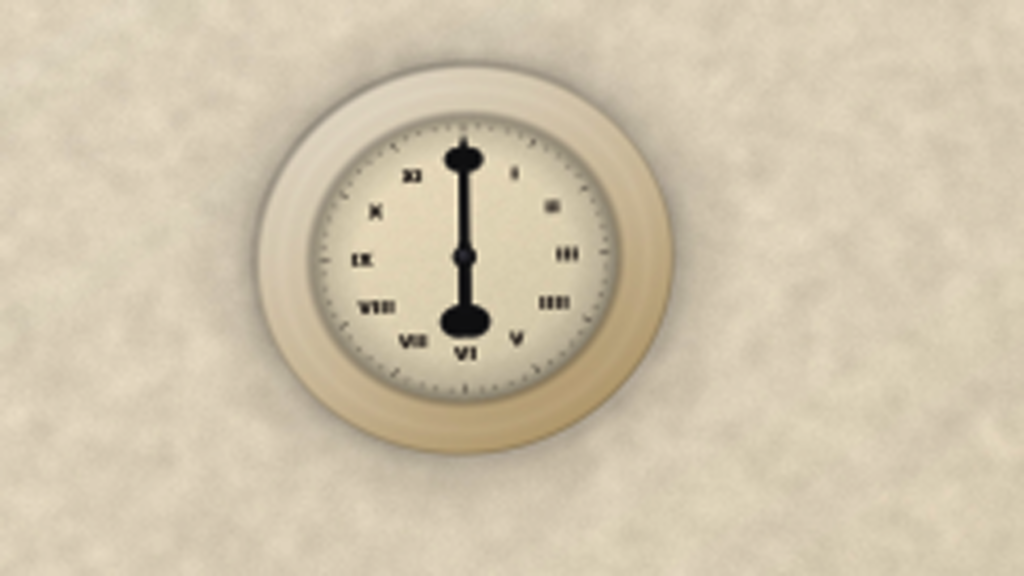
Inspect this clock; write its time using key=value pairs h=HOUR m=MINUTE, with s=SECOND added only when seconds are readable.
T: h=6 m=0
